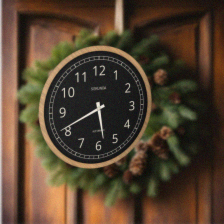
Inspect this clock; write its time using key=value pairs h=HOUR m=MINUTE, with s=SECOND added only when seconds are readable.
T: h=5 m=41
